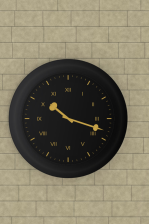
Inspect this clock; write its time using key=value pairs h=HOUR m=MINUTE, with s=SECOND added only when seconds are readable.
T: h=10 m=18
